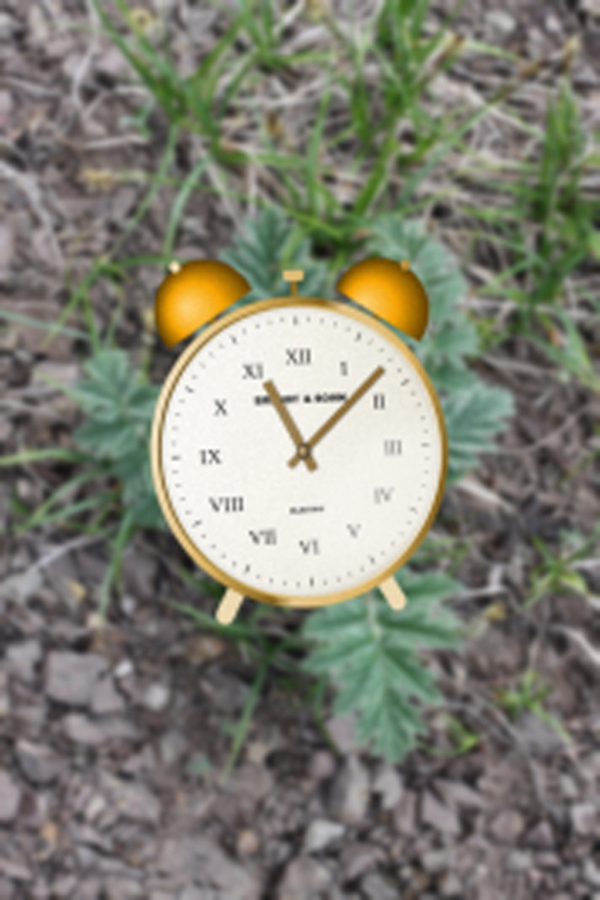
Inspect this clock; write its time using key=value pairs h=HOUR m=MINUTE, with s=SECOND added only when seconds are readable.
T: h=11 m=8
